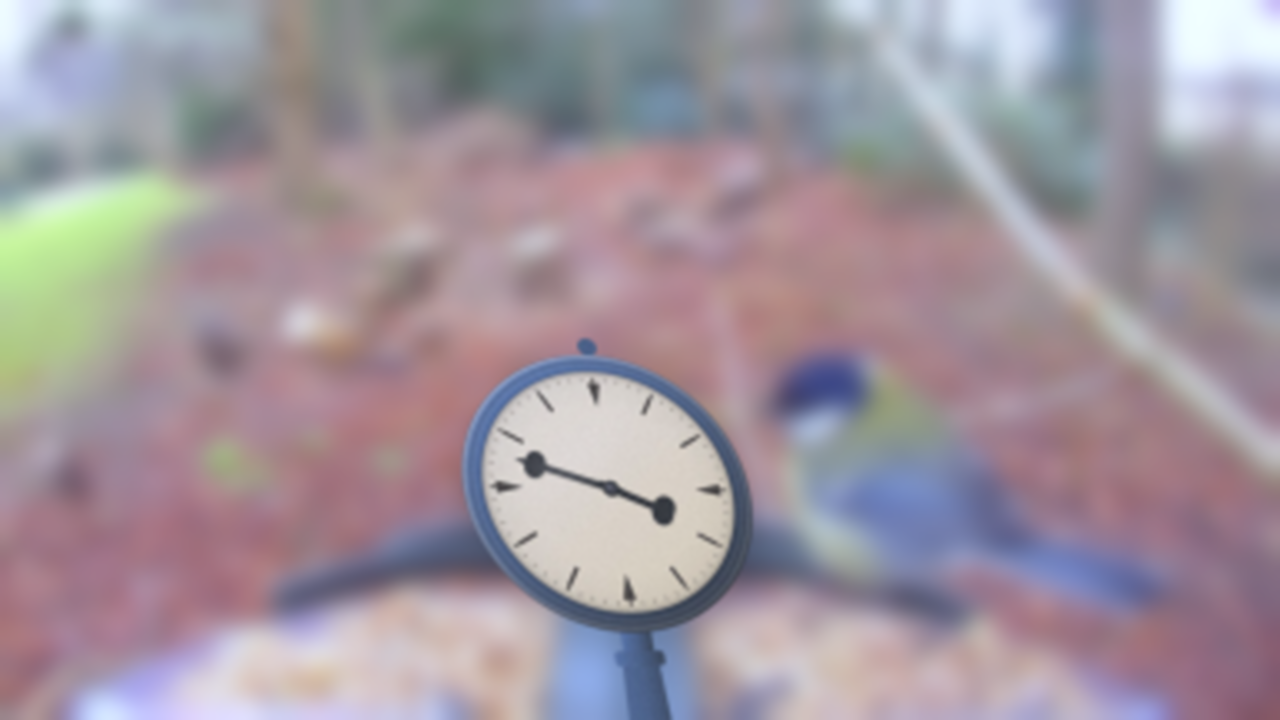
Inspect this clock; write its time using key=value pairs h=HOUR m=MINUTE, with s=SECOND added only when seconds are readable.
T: h=3 m=48
